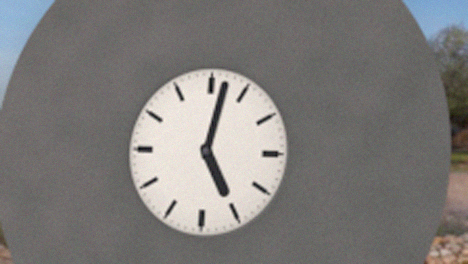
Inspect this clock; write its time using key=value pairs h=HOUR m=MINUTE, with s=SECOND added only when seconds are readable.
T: h=5 m=2
